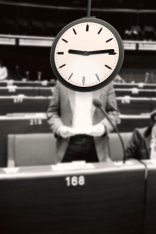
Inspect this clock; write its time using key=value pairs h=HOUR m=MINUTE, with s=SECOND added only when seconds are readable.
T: h=9 m=14
